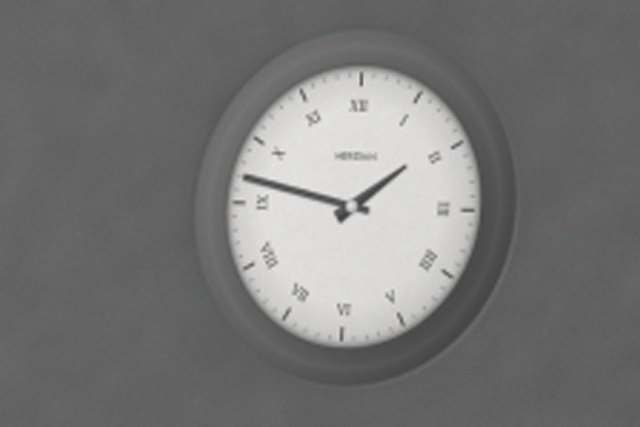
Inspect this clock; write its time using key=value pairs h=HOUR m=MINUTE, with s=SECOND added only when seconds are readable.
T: h=1 m=47
